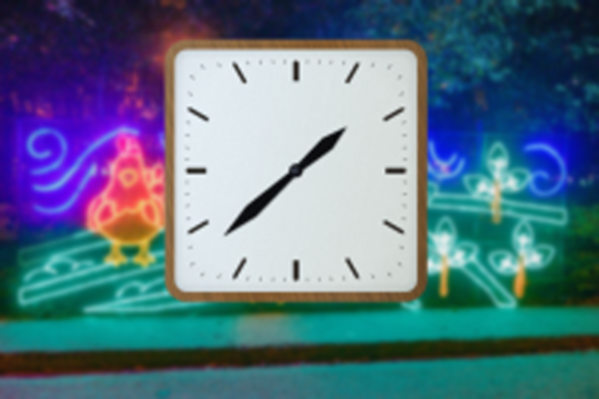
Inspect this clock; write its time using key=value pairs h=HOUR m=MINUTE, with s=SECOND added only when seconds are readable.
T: h=1 m=38
